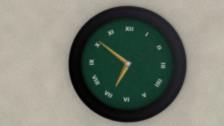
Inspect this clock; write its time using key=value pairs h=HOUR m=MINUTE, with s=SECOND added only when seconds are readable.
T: h=6 m=51
